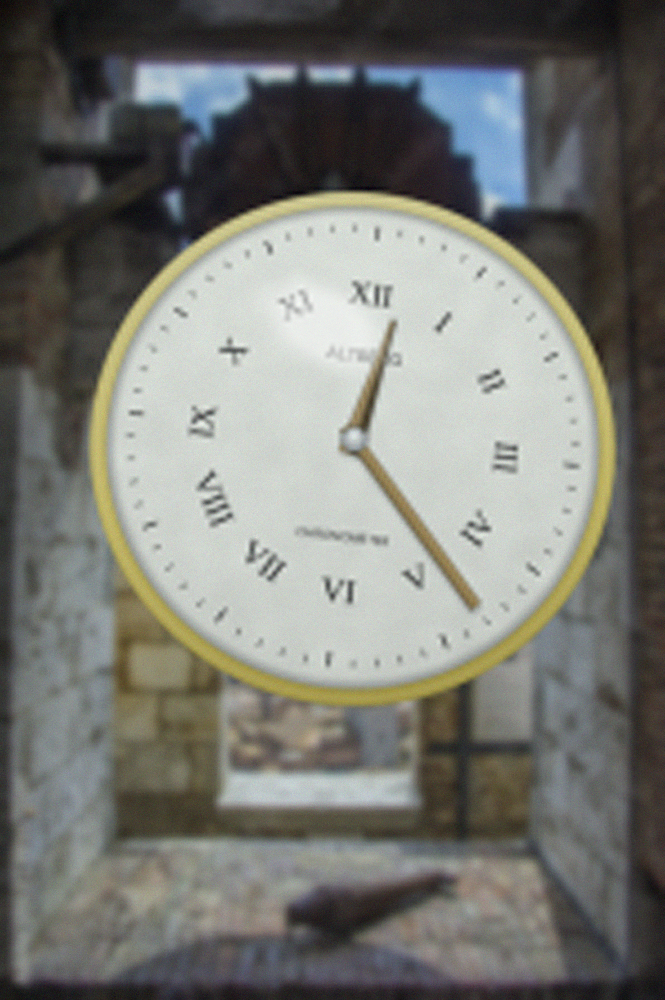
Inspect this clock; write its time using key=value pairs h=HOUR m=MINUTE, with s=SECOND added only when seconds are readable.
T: h=12 m=23
